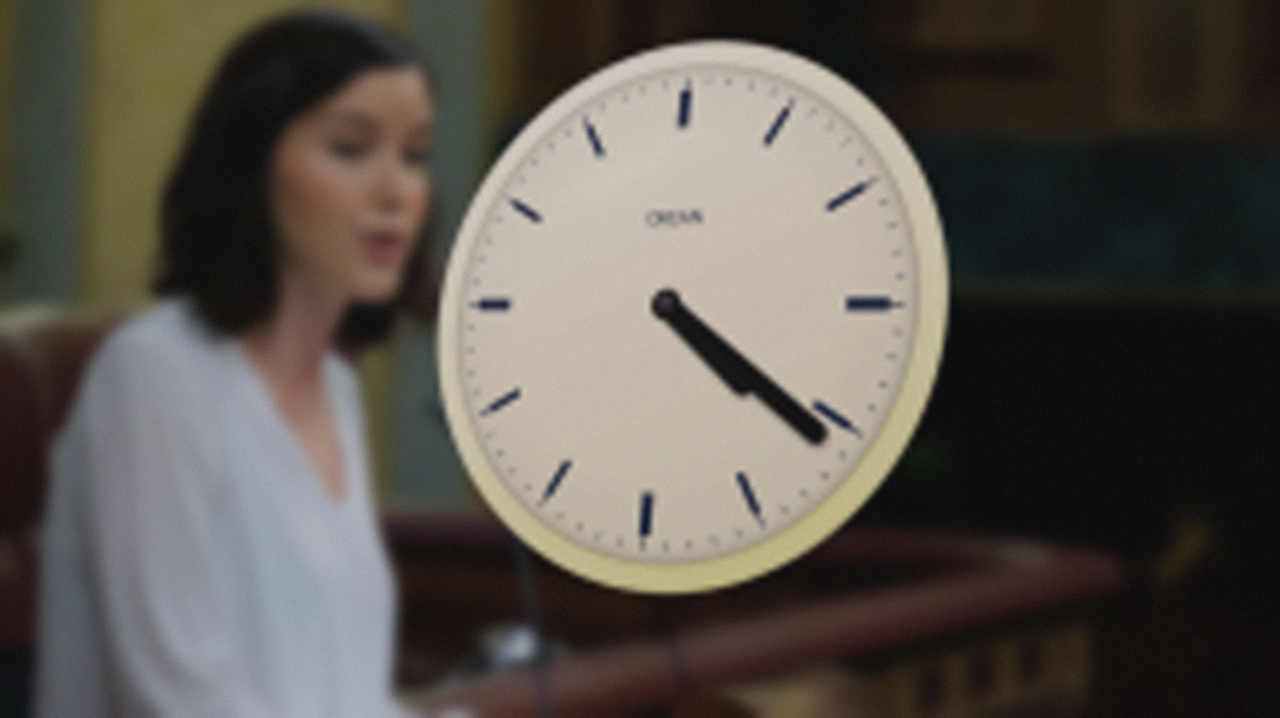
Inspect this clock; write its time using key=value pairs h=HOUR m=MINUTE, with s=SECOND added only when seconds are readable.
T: h=4 m=21
